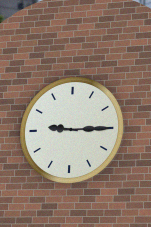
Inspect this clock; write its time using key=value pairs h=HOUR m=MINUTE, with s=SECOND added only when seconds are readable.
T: h=9 m=15
